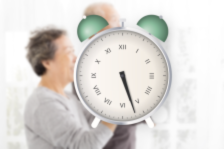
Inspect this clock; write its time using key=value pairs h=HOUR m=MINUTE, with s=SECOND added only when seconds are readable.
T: h=5 m=27
